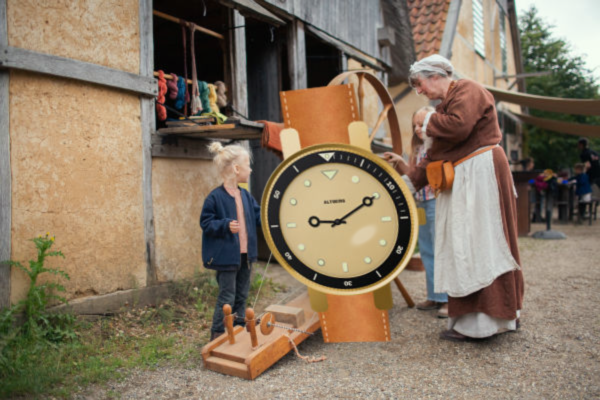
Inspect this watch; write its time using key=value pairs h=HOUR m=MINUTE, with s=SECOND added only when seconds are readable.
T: h=9 m=10
